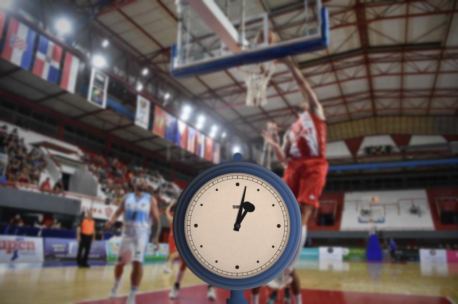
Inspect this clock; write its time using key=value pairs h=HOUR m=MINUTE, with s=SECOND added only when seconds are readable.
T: h=1 m=2
